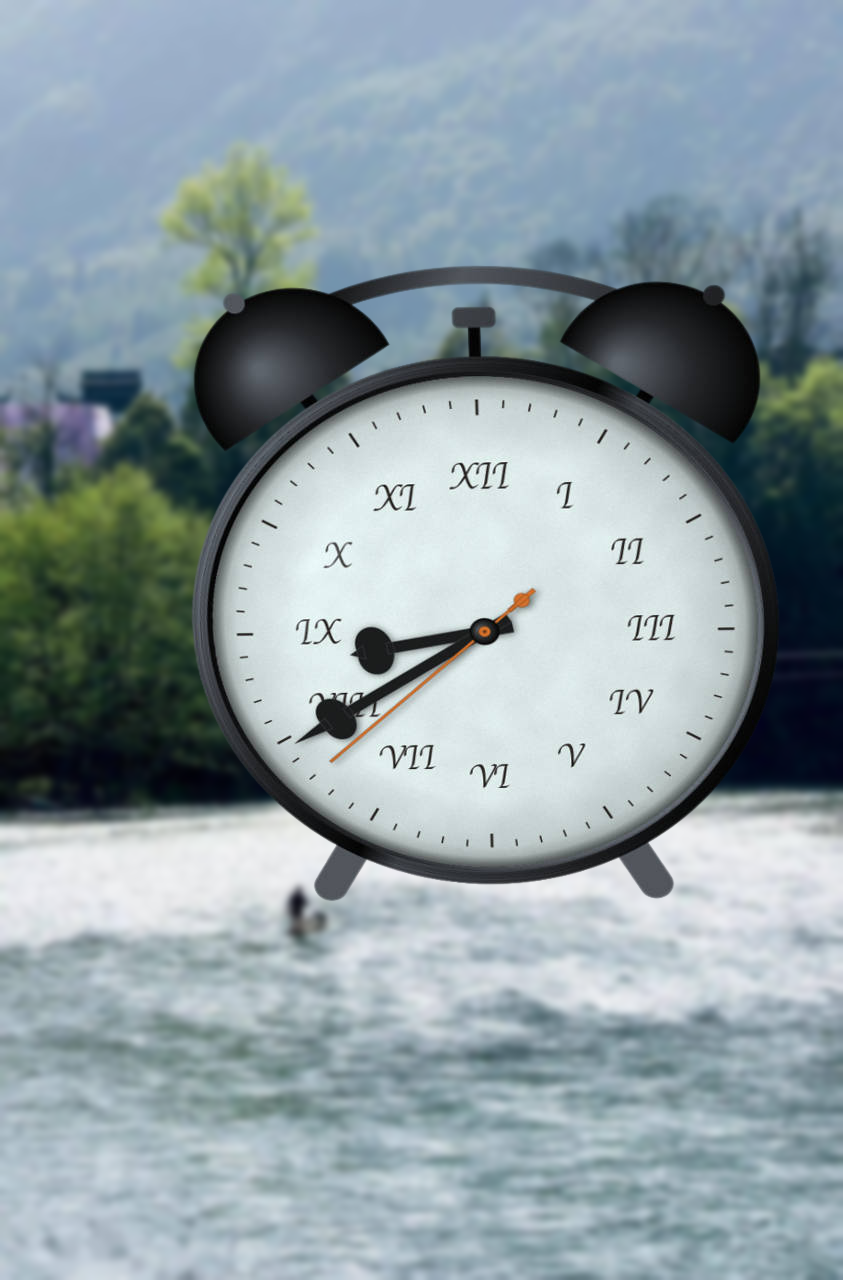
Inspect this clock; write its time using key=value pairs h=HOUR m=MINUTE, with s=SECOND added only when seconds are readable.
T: h=8 m=39 s=38
